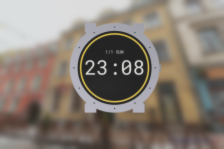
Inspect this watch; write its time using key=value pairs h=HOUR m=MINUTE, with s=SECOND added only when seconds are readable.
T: h=23 m=8
